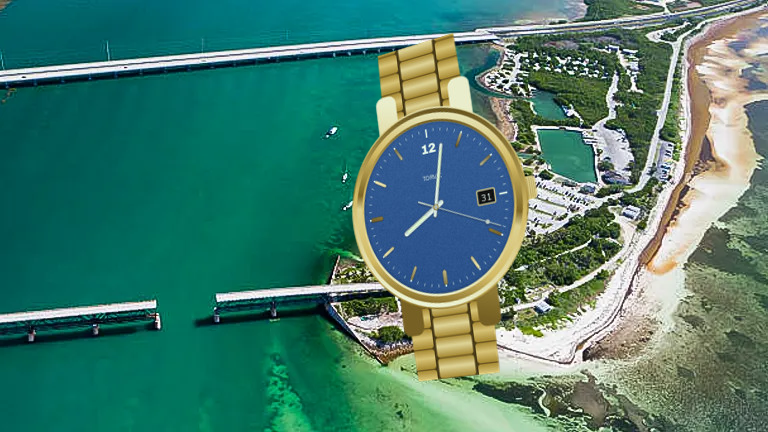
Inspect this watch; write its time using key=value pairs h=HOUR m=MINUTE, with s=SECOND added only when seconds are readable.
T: h=8 m=2 s=19
